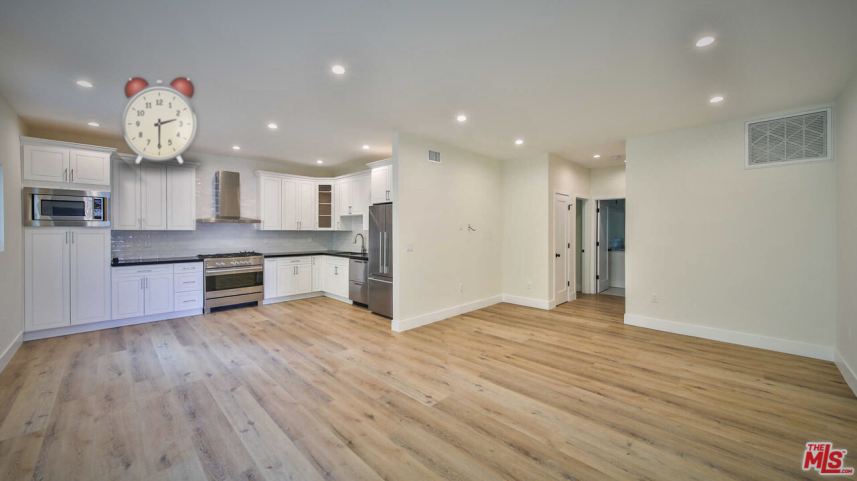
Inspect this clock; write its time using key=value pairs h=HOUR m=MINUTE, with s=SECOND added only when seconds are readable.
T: h=2 m=30
